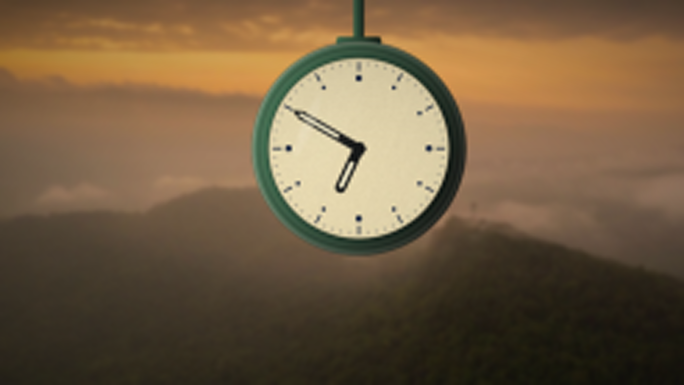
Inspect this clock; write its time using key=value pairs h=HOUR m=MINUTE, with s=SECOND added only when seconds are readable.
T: h=6 m=50
